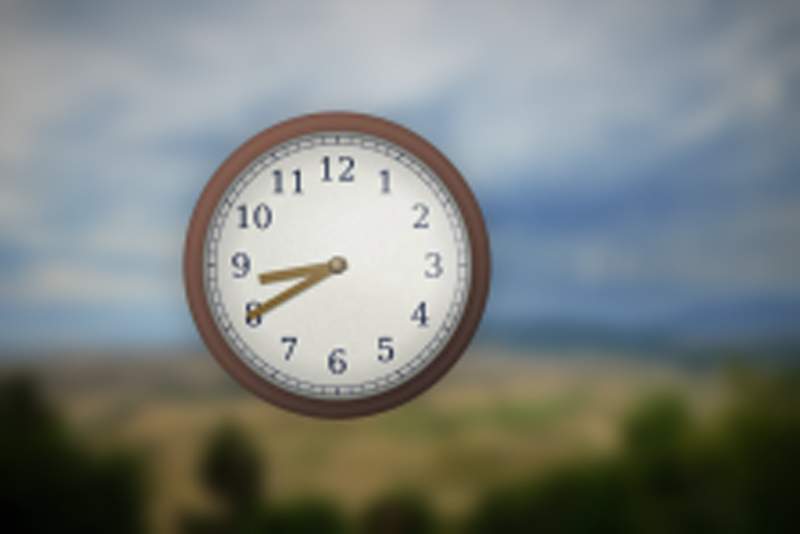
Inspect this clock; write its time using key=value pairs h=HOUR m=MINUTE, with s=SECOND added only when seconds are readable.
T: h=8 m=40
